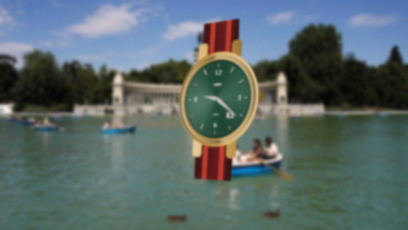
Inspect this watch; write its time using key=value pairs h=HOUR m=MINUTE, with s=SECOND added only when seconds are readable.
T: h=9 m=21
